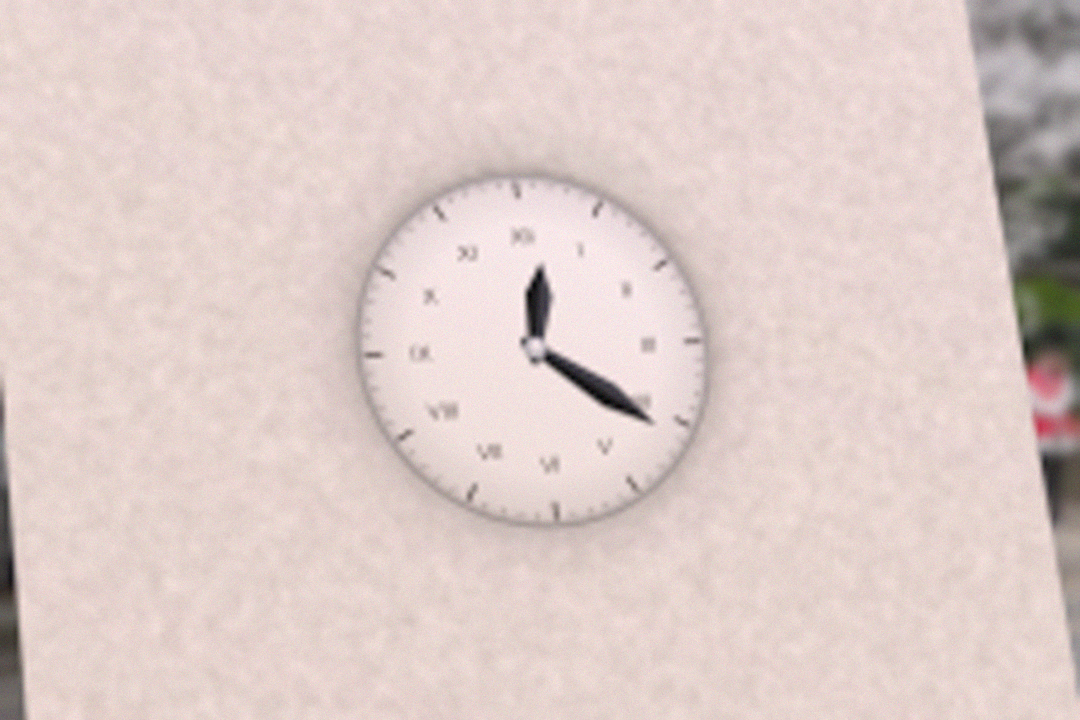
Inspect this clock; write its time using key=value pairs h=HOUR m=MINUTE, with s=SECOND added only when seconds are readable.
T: h=12 m=21
